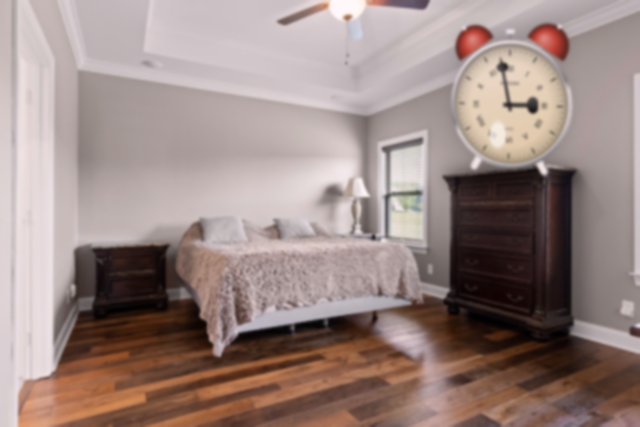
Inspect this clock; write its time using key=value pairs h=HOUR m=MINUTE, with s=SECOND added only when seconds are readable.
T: h=2 m=58
